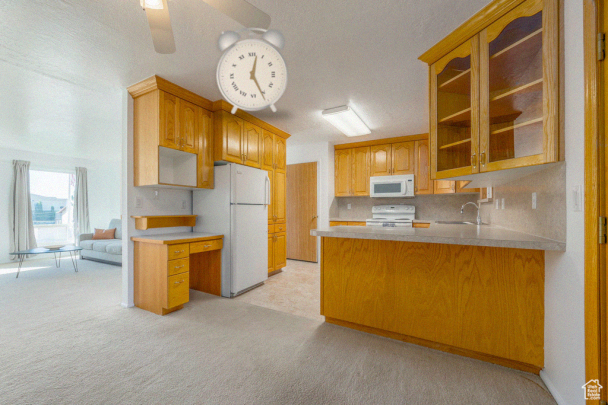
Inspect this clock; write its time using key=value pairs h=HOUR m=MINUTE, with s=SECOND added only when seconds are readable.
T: h=12 m=26
